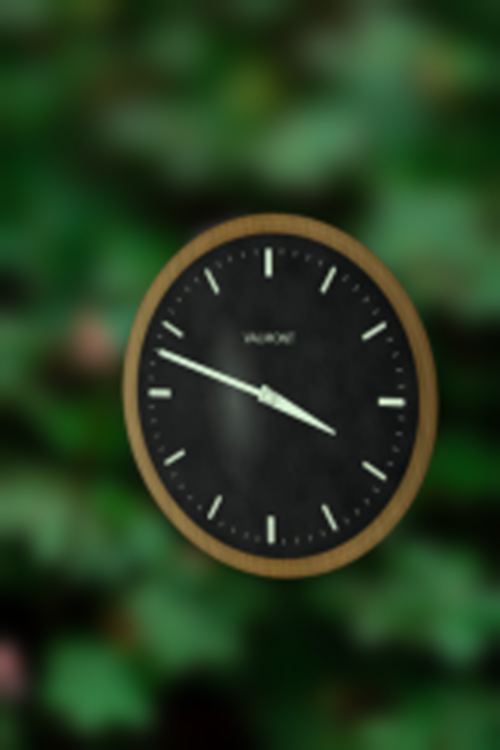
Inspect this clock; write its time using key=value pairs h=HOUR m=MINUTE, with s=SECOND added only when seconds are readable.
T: h=3 m=48
